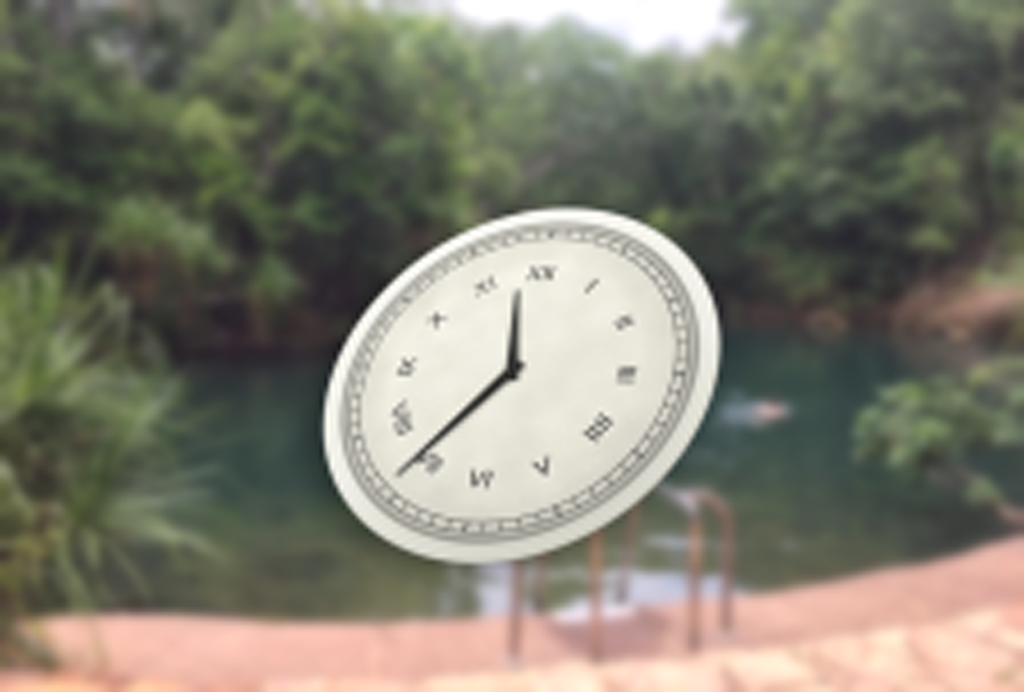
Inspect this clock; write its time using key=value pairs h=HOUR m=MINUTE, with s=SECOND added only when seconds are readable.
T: h=11 m=36
